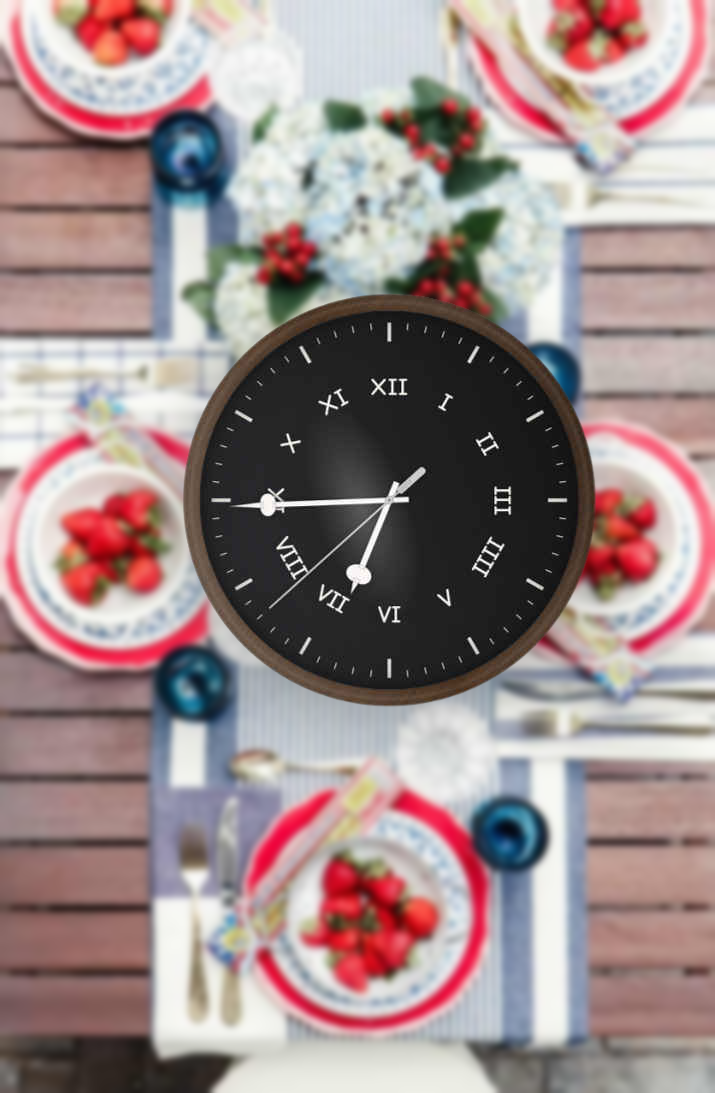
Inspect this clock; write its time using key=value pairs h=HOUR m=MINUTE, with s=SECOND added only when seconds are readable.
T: h=6 m=44 s=38
